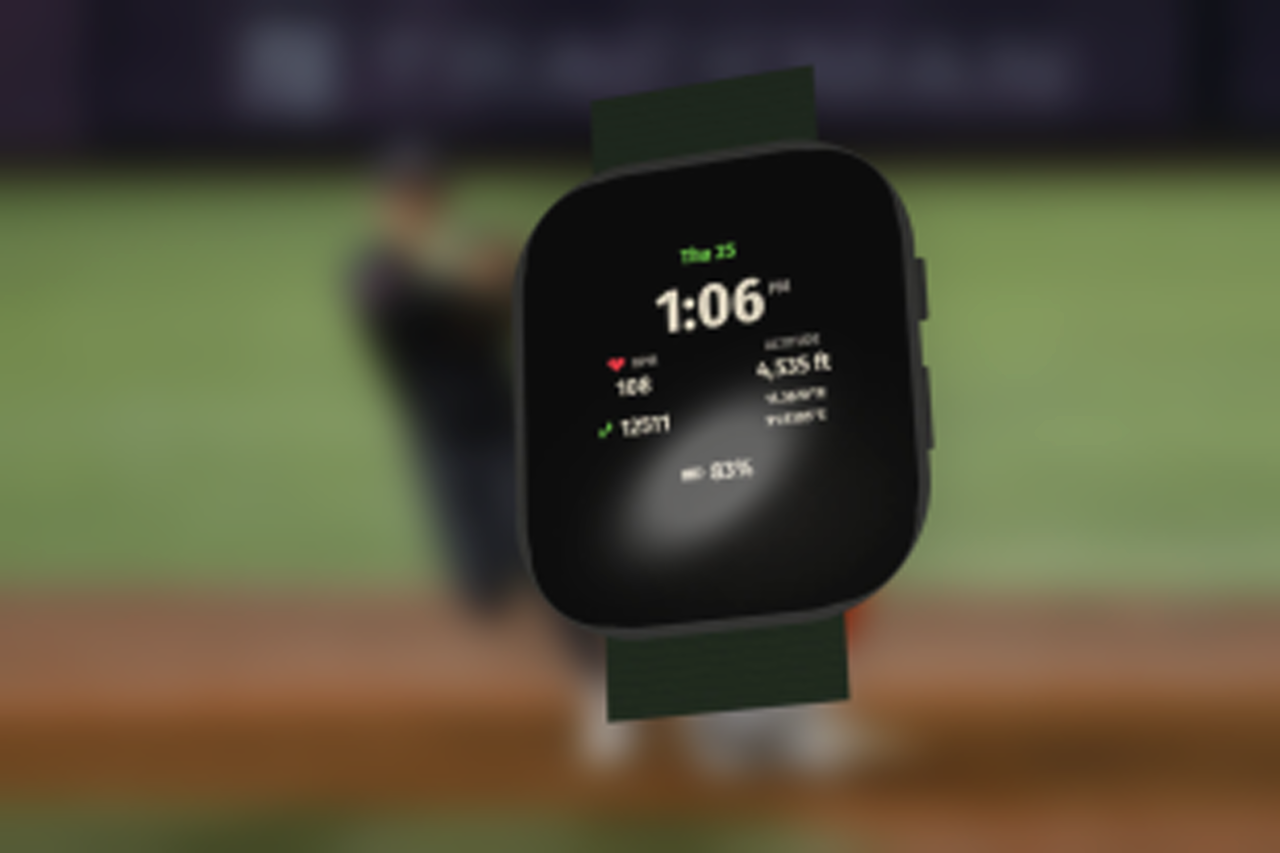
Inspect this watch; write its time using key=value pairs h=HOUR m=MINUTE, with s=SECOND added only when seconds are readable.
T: h=1 m=6
